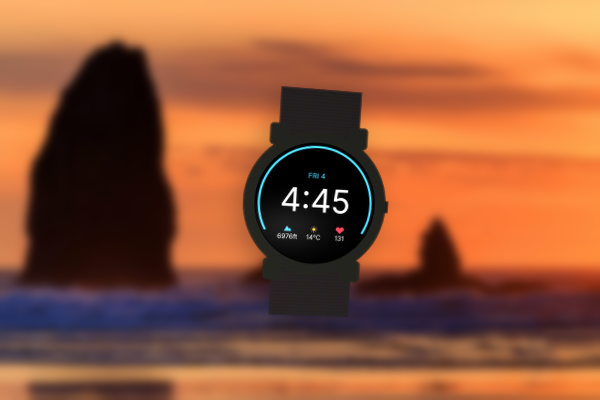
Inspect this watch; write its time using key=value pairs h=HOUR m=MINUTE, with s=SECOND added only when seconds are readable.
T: h=4 m=45
